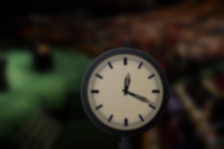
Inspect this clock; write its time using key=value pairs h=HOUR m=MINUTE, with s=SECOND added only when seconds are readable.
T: h=12 m=19
